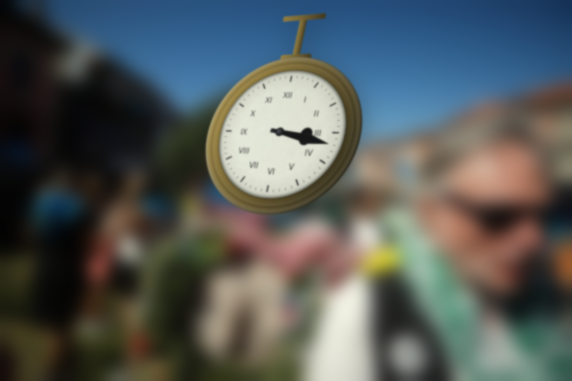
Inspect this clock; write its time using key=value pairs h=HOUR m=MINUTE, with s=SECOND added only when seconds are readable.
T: h=3 m=17
